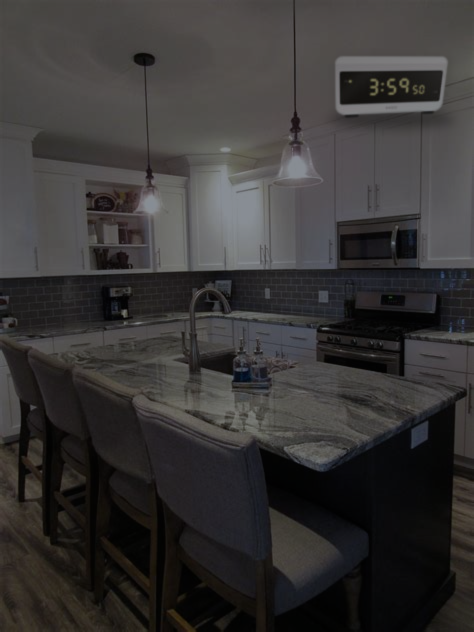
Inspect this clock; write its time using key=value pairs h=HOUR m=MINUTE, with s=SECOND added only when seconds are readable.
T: h=3 m=59
